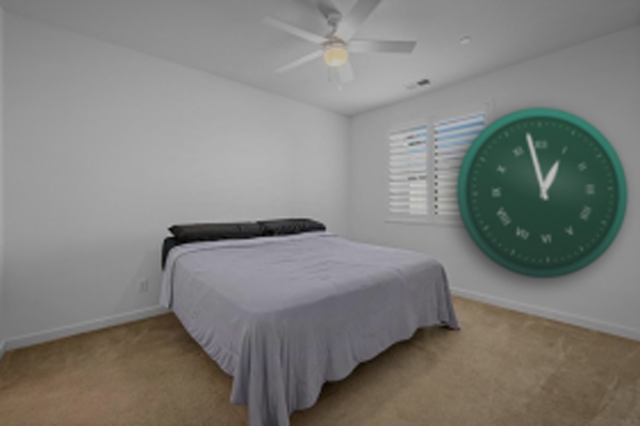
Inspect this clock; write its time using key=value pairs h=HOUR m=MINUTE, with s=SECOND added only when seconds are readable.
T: h=12 m=58
